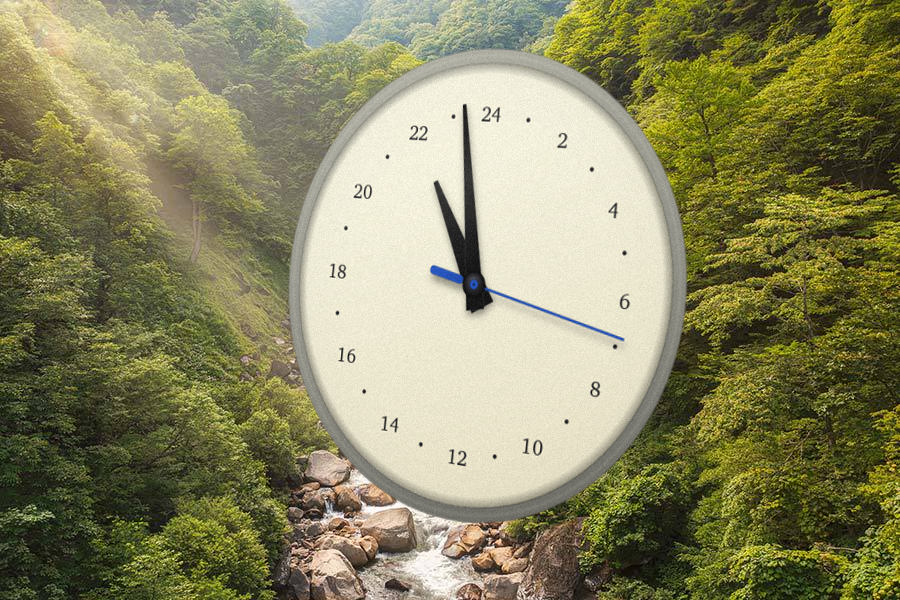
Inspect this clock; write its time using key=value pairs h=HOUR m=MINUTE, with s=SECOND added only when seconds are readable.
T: h=21 m=58 s=17
